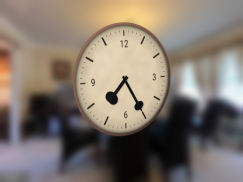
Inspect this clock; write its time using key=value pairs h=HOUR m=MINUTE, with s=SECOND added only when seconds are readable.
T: h=7 m=25
